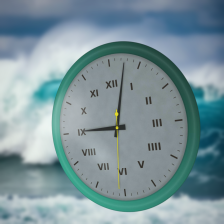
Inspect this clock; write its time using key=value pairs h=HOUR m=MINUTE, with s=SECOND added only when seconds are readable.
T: h=9 m=2 s=31
